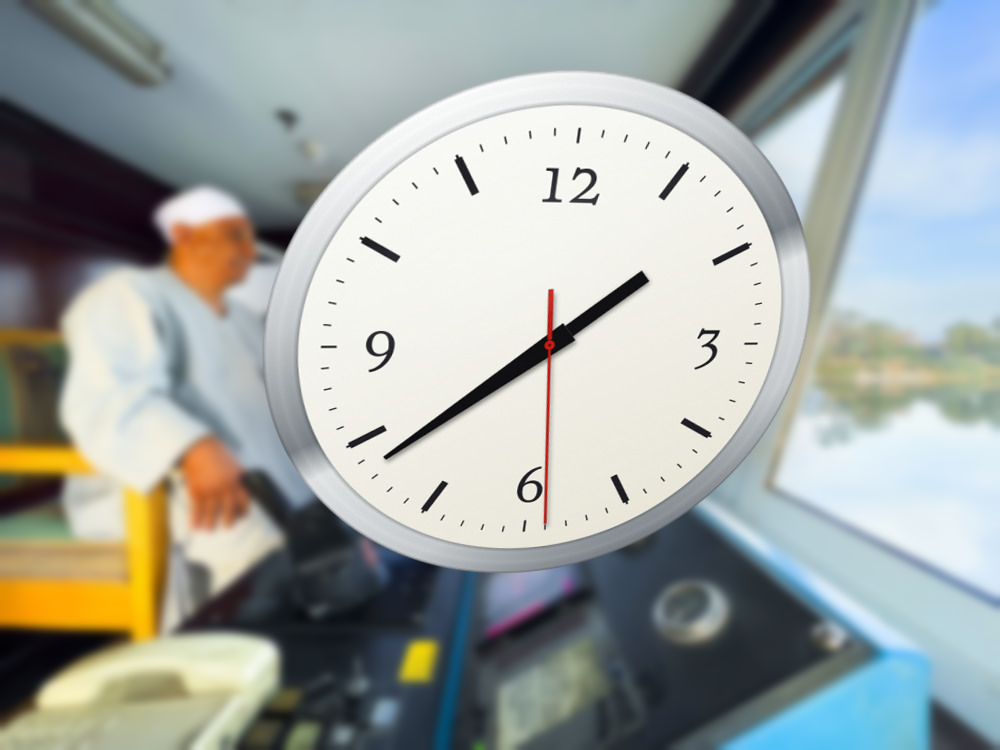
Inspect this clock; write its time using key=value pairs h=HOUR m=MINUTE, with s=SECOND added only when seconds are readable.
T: h=1 m=38 s=29
